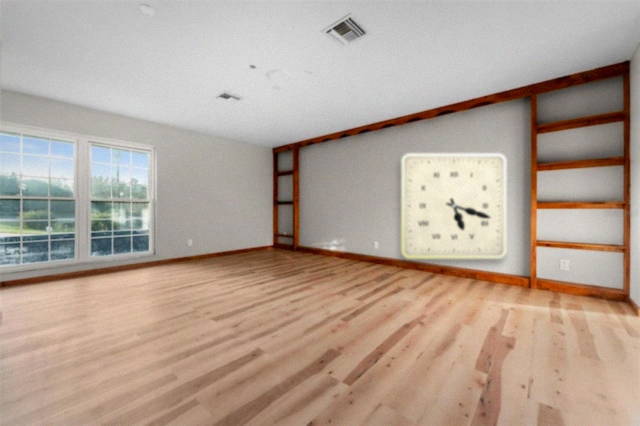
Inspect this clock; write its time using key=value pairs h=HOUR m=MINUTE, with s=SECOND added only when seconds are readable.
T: h=5 m=18
